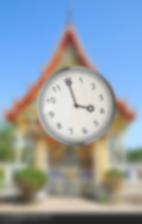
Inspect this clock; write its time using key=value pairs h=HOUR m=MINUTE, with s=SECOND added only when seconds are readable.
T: h=4 m=0
